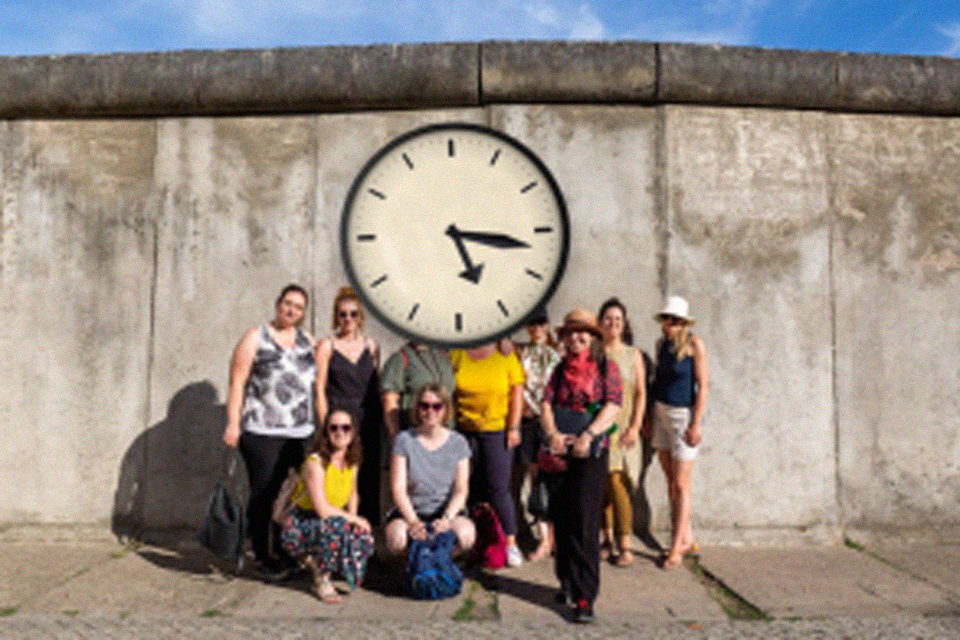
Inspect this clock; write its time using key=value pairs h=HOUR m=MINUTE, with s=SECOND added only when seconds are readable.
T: h=5 m=17
